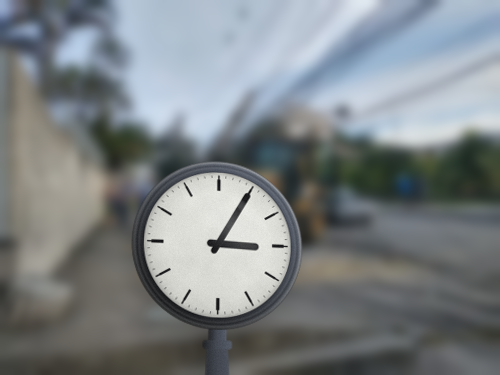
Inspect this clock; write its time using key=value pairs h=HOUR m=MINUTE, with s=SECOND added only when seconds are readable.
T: h=3 m=5
